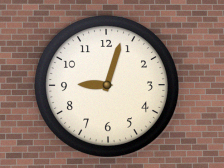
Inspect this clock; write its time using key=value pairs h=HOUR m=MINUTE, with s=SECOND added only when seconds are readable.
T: h=9 m=3
